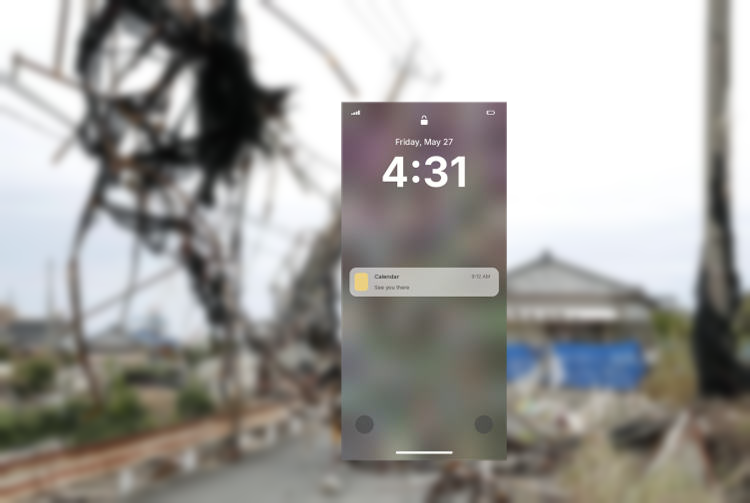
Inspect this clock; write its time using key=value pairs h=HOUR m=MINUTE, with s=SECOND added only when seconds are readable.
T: h=4 m=31
